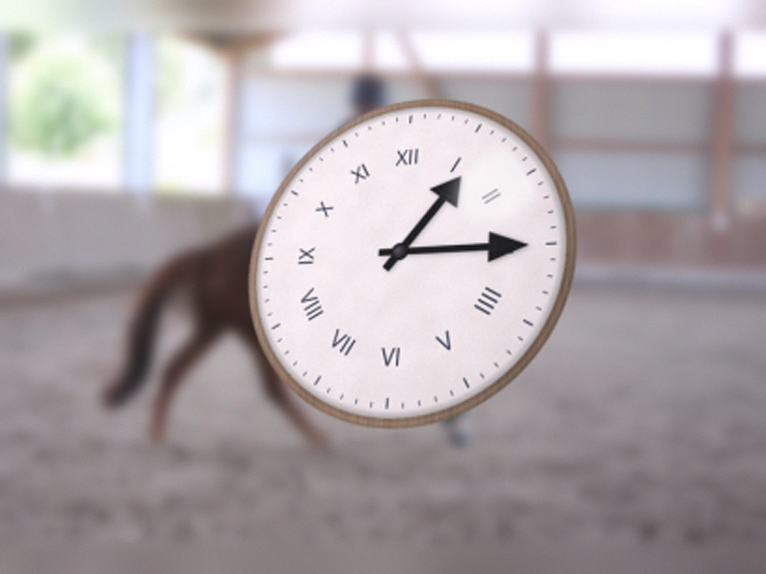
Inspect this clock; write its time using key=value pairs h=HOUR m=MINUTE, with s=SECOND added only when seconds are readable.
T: h=1 m=15
